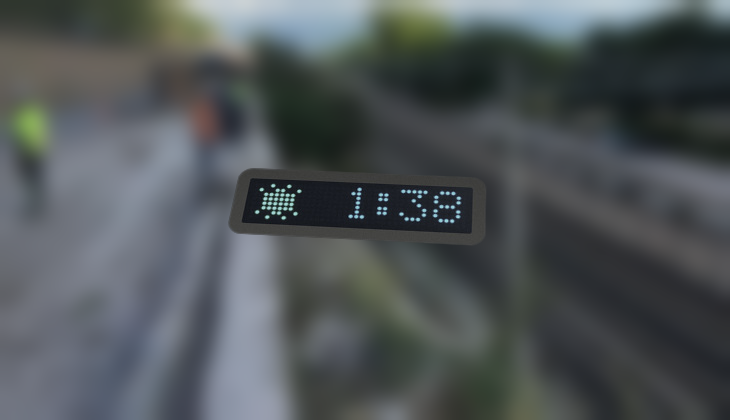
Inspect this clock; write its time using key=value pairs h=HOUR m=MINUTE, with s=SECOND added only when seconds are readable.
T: h=1 m=38
